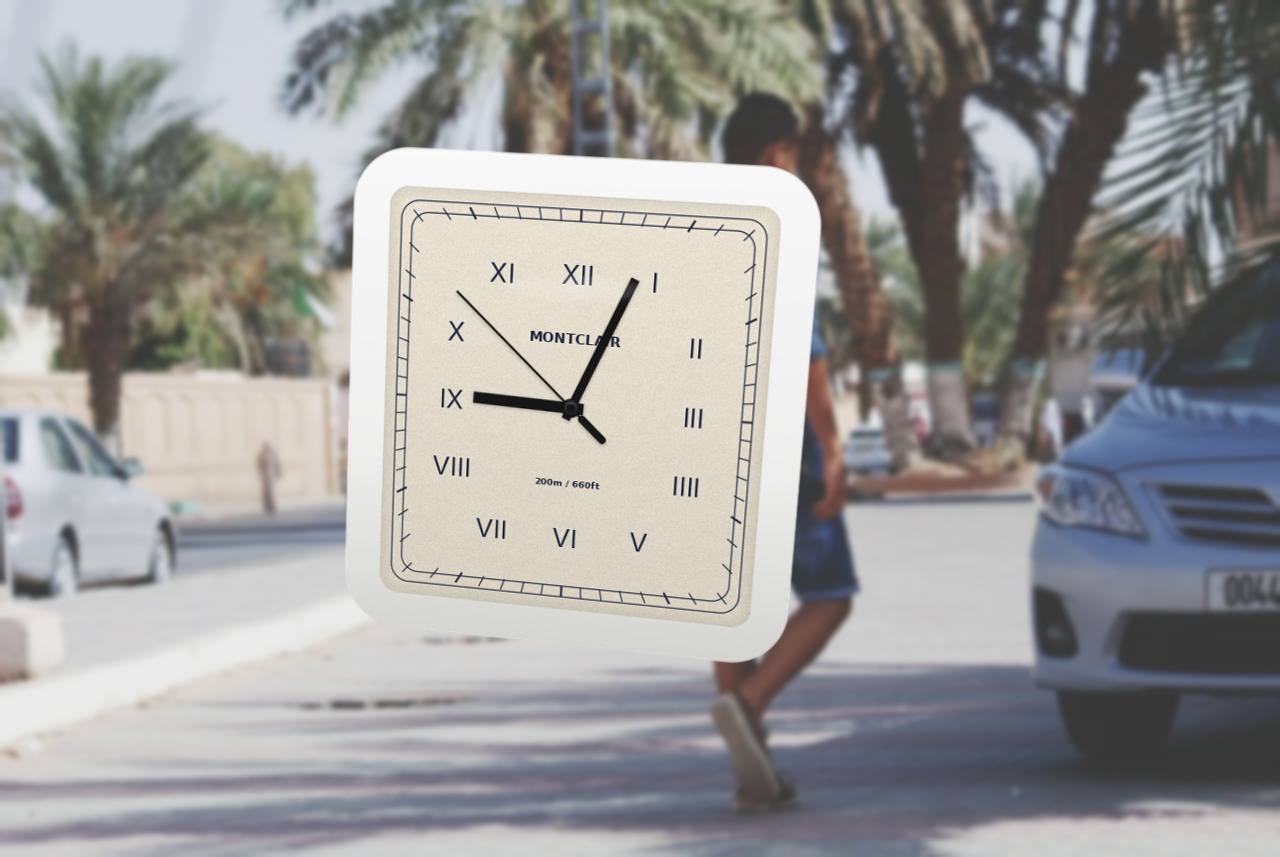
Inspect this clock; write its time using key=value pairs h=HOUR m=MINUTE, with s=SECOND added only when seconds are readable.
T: h=9 m=3 s=52
